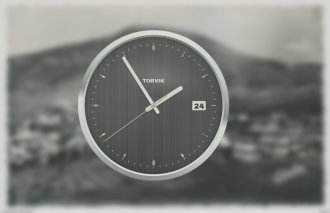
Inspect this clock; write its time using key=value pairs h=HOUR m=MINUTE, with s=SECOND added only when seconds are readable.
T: h=1 m=54 s=39
